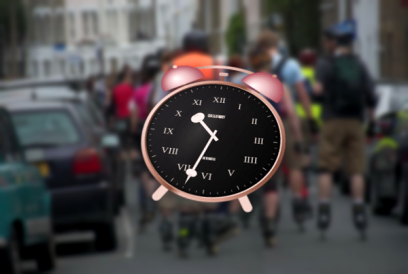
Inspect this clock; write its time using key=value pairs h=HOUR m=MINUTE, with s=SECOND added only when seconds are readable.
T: h=10 m=33
